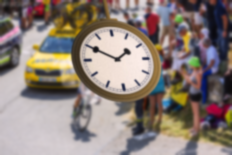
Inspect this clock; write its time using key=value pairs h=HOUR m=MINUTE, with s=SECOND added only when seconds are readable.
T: h=1 m=50
